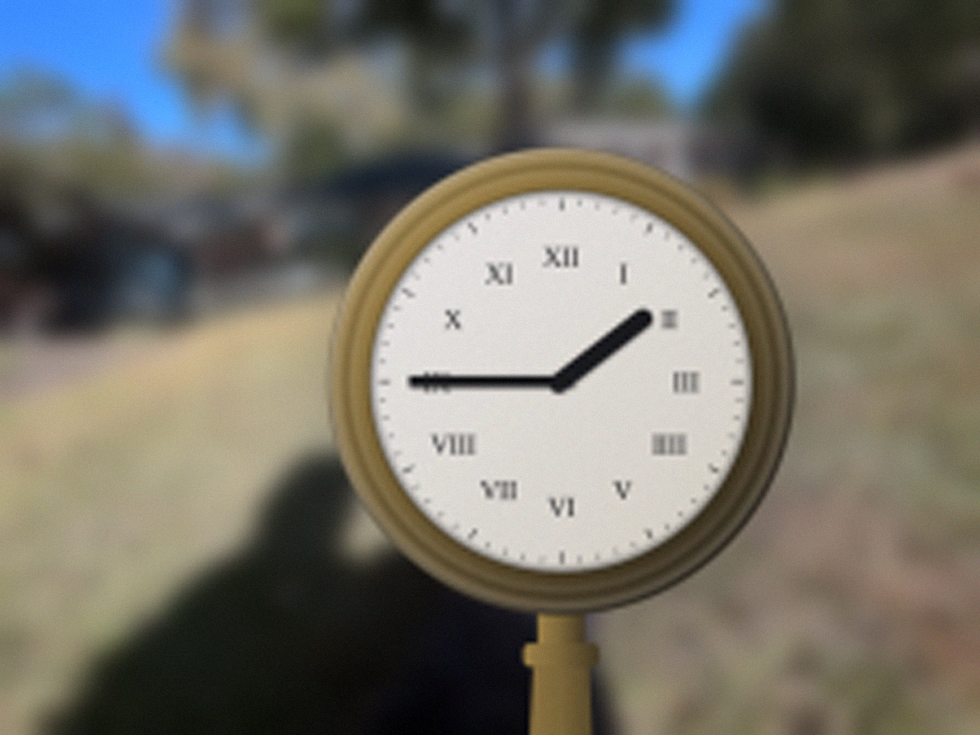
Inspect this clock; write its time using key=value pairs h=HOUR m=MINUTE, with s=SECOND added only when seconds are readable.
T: h=1 m=45
